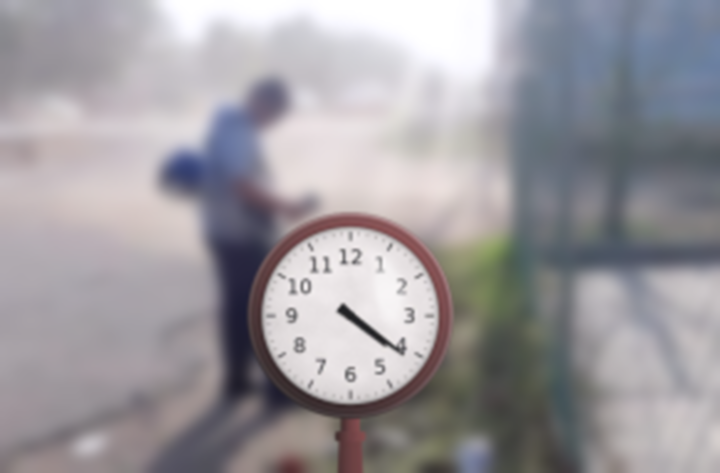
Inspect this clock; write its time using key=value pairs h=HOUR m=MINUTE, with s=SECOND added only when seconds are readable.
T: h=4 m=21
